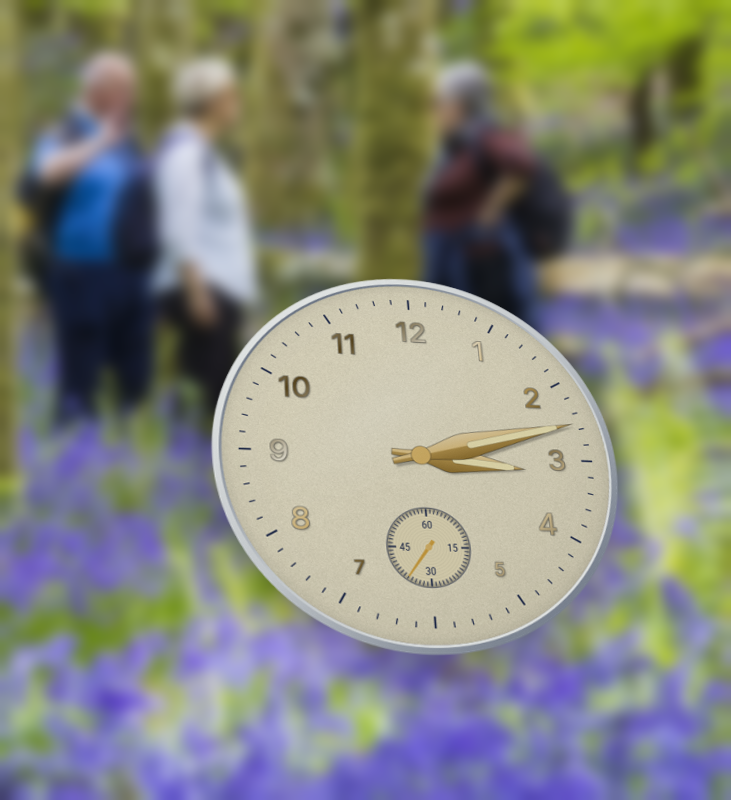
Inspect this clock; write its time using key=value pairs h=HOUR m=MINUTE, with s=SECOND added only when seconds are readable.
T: h=3 m=12 s=36
